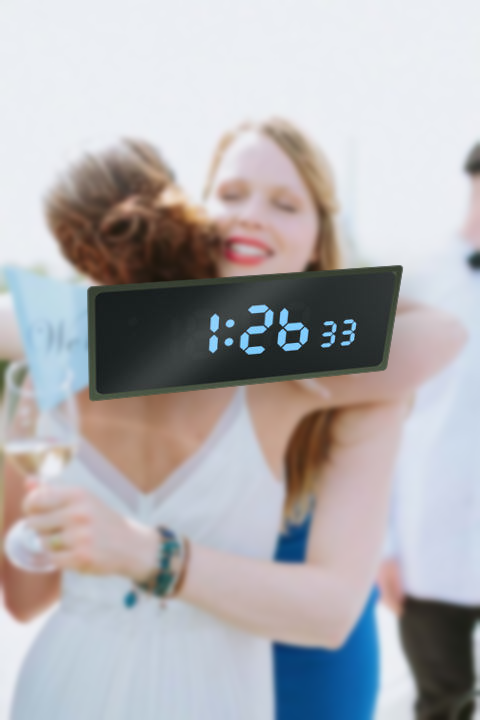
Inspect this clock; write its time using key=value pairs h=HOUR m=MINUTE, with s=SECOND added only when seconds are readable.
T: h=1 m=26 s=33
